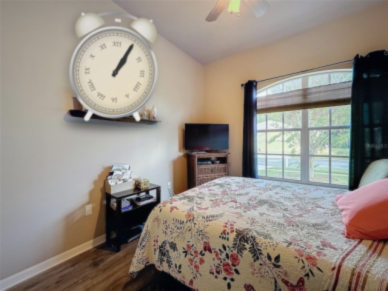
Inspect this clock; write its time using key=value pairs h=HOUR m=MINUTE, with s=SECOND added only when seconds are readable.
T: h=1 m=5
